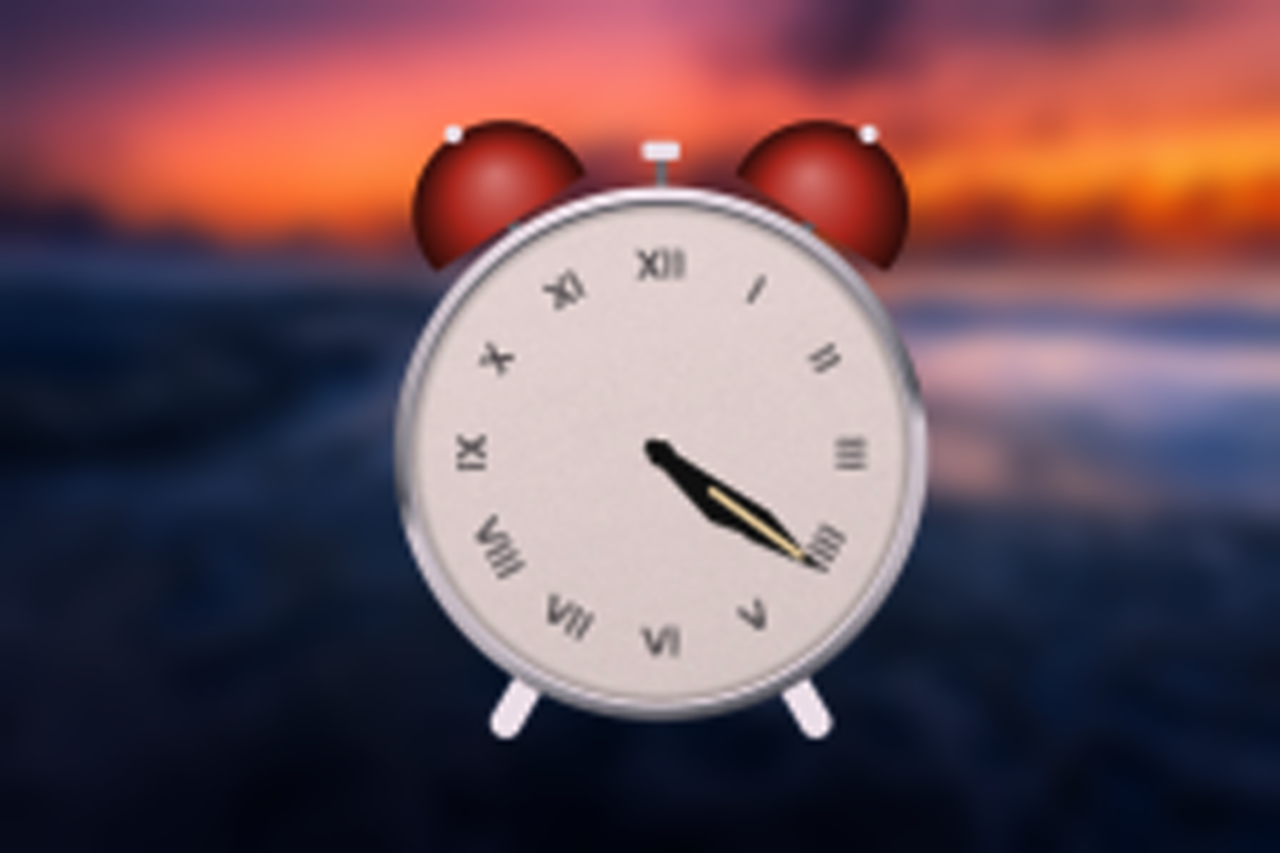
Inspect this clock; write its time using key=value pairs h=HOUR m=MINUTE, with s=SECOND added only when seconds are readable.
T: h=4 m=21
